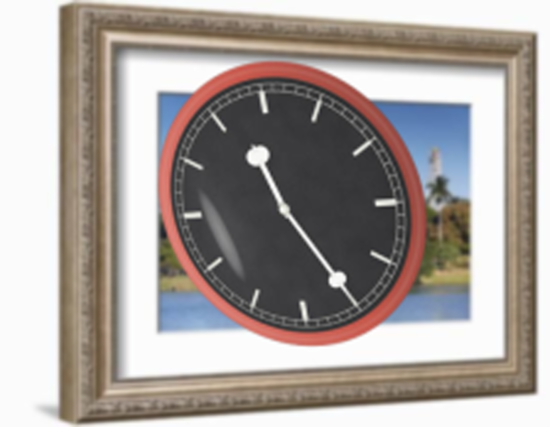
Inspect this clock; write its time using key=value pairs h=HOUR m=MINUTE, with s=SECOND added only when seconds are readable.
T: h=11 m=25
